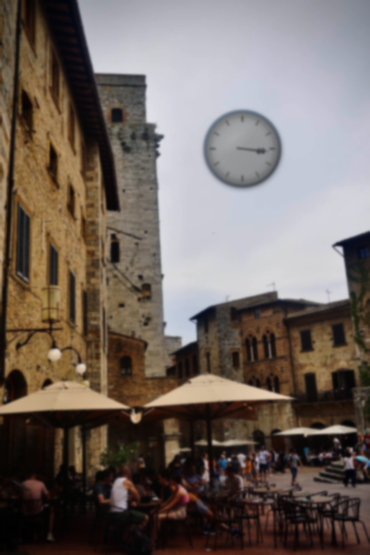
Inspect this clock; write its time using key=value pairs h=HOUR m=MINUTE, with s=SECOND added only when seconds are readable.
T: h=3 m=16
